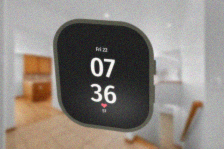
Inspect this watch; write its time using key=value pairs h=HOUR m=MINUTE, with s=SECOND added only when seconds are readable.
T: h=7 m=36
